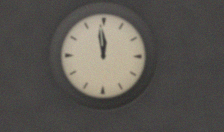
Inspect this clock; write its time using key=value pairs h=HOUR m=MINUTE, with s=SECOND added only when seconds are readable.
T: h=11 m=59
